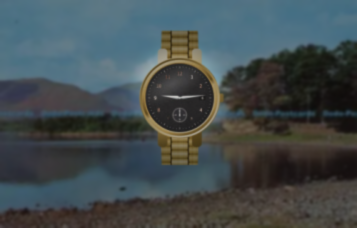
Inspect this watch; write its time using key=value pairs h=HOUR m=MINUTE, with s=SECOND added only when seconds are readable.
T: h=9 m=14
